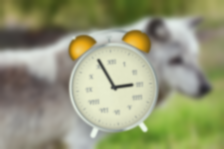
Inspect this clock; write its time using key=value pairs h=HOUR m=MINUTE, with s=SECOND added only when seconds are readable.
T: h=2 m=56
